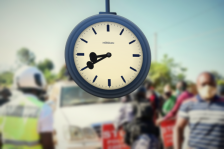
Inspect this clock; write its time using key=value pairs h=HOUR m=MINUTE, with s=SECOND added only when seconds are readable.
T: h=8 m=40
